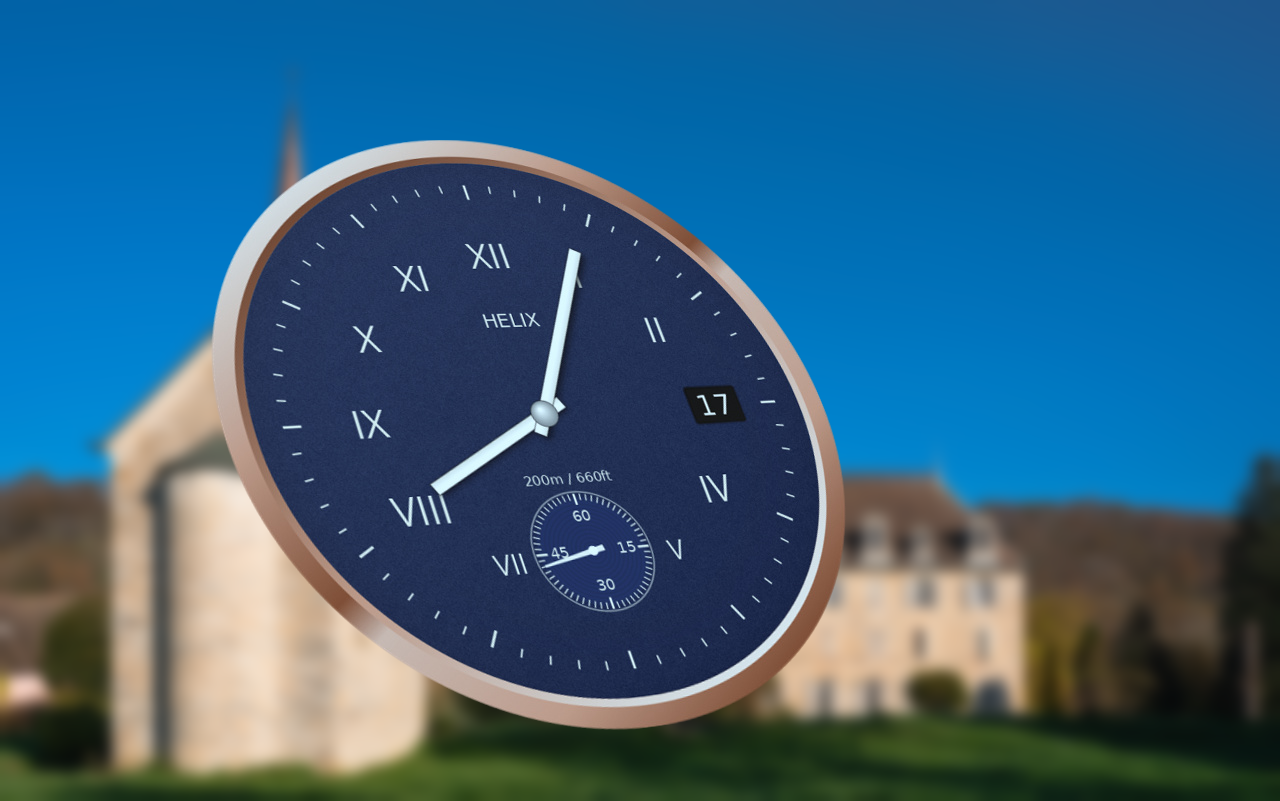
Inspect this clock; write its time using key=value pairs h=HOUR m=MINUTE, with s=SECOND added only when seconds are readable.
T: h=8 m=4 s=43
